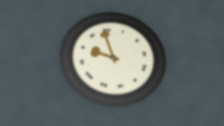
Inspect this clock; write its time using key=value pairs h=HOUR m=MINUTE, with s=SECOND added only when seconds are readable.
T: h=9 m=59
